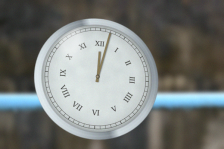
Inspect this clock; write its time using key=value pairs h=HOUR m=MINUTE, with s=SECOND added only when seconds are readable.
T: h=12 m=2
